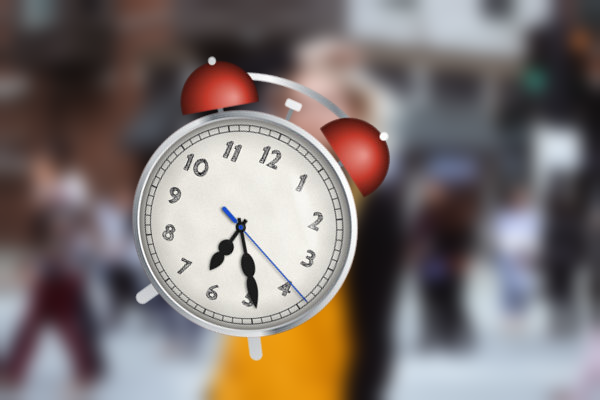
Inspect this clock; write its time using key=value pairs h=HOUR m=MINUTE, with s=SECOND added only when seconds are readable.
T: h=6 m=24 s=19
